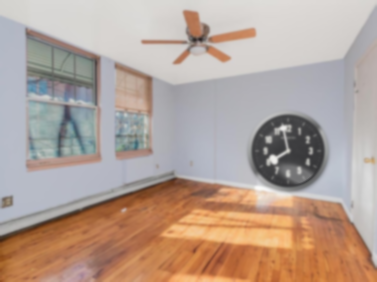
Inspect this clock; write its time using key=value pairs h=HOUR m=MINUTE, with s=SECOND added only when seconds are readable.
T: h=7 m=58
